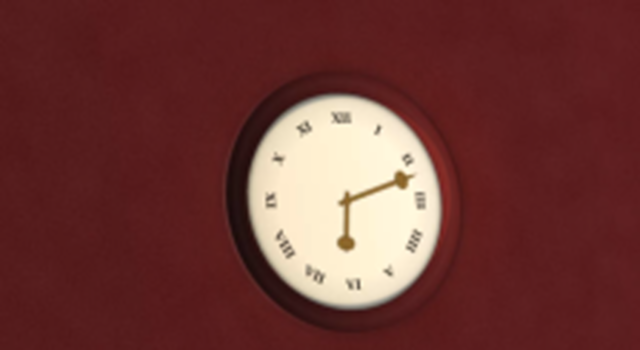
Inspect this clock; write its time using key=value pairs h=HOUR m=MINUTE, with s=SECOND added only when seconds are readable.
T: h=6 m=12
